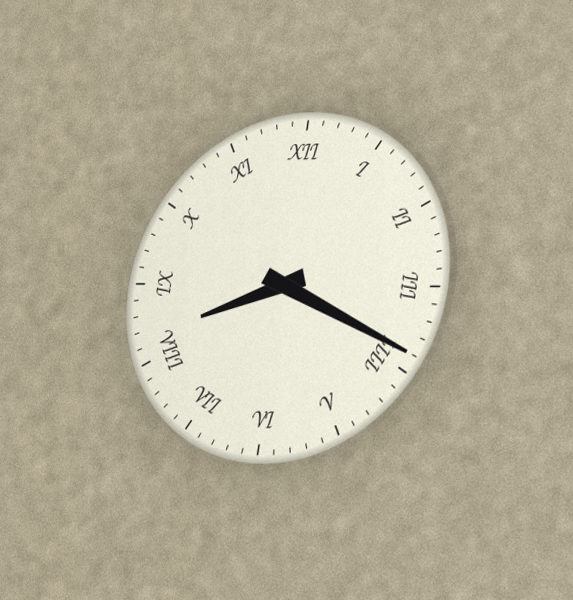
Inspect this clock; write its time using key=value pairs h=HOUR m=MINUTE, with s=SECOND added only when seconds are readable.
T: h=8 m=19
